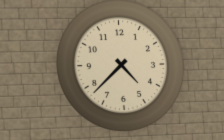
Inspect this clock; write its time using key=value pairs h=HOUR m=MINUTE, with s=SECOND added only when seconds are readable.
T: h=4 m=38
